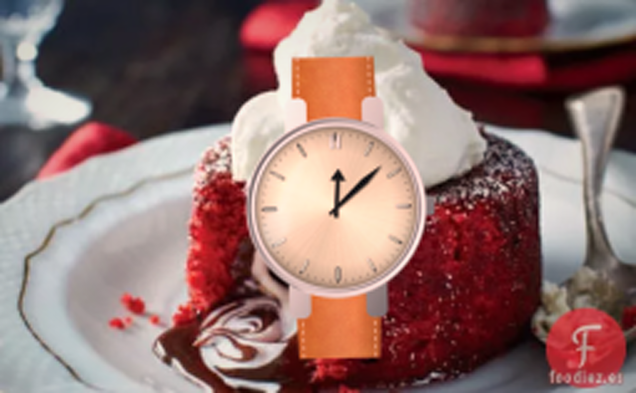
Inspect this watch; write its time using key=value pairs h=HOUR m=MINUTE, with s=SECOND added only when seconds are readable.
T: h=12 m=8
